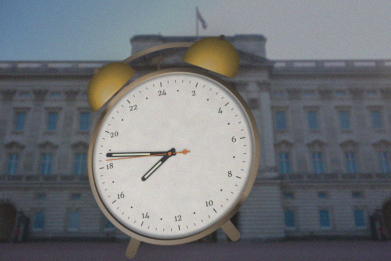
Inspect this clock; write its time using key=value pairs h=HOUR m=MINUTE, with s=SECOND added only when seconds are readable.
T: h=15 m=46 s=46
